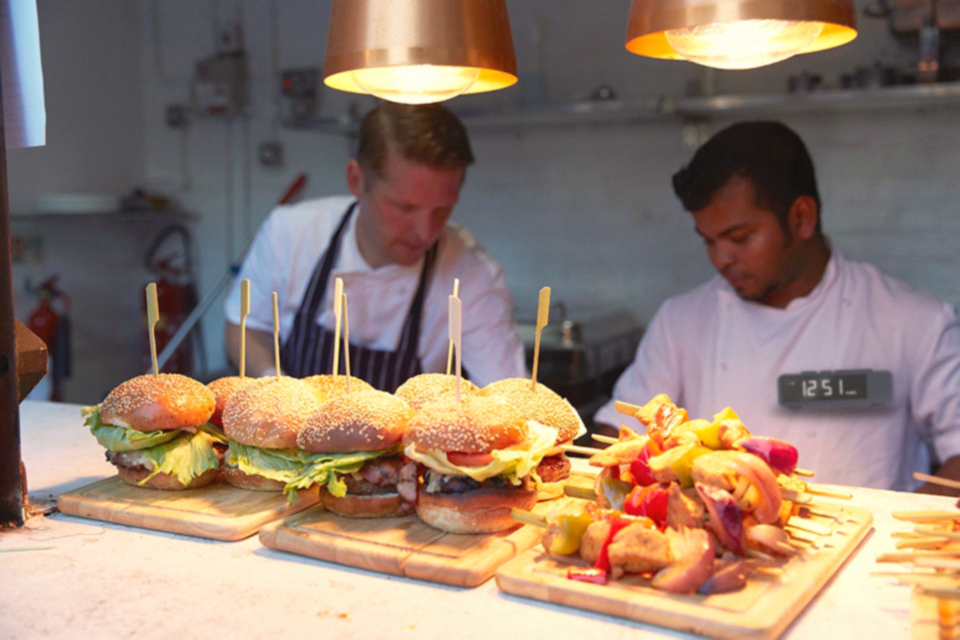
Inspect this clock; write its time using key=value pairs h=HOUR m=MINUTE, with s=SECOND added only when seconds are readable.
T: h=12 m=51
